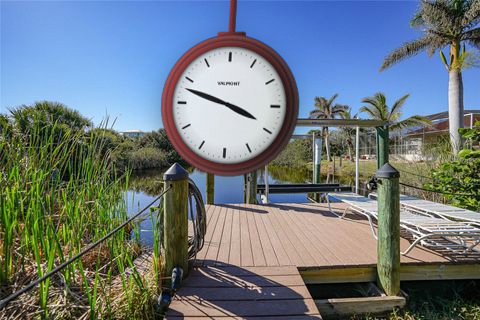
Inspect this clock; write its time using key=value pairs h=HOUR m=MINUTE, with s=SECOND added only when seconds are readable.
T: h=3 m=48
